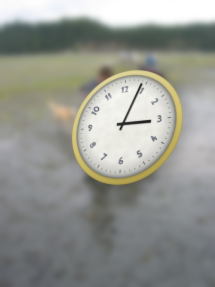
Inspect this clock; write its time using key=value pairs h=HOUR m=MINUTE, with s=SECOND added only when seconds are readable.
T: h=3 m=4
